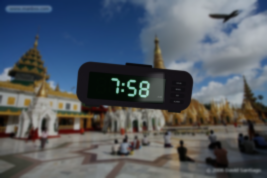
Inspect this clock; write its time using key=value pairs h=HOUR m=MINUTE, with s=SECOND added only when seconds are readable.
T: h=7 m=58
